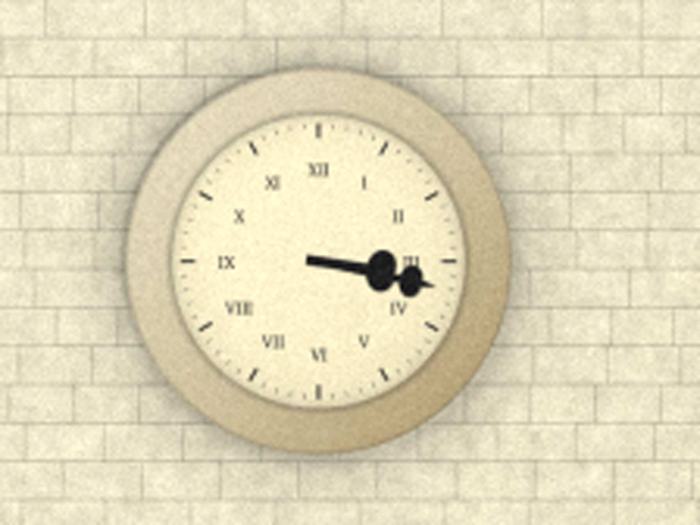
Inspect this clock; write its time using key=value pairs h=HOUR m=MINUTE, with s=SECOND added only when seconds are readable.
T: h=3 m=17
